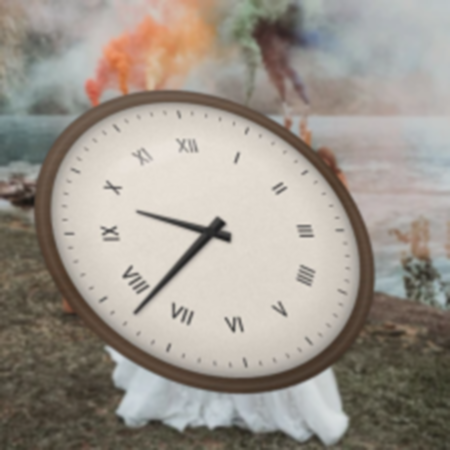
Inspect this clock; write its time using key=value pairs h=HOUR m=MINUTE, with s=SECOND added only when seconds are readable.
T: h=9 m=38
